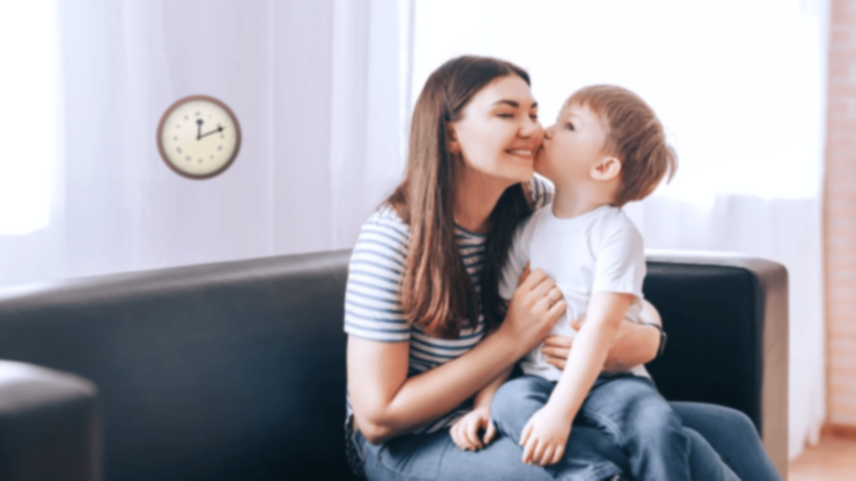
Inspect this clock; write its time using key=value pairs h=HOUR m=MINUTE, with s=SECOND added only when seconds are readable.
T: h=12 m=12
